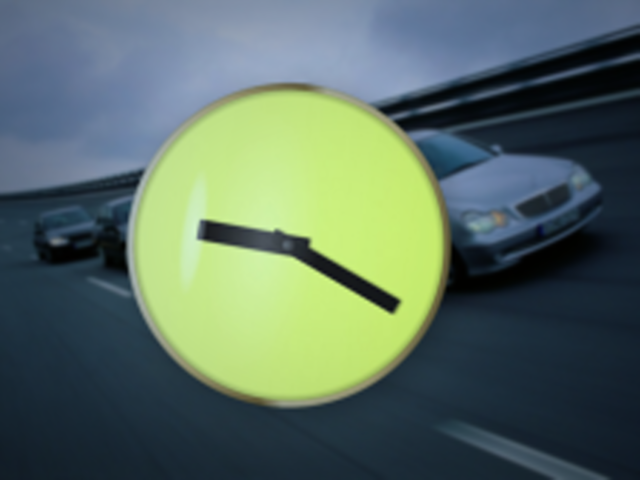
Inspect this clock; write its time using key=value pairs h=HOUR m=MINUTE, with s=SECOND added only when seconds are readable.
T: h=9 m=20
